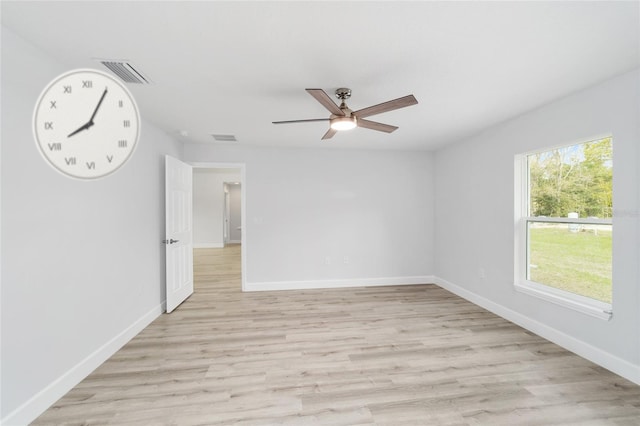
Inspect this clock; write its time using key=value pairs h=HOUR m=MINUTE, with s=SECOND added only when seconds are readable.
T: h=8 m=5
